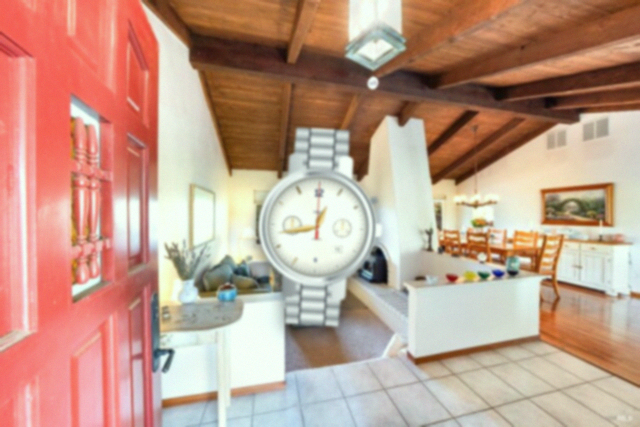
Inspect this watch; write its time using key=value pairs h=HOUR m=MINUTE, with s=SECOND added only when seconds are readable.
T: h=12 m=43
